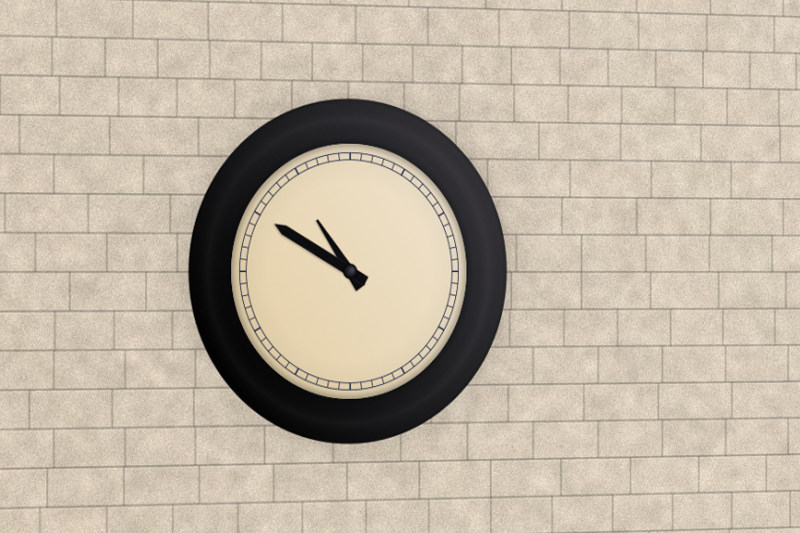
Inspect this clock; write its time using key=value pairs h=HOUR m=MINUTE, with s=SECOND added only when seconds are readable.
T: h=10 m=50
